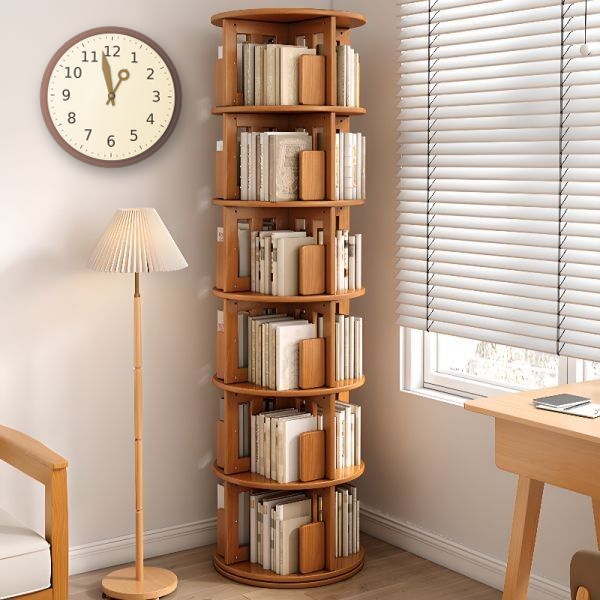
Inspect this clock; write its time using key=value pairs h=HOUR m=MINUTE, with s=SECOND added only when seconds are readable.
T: h=12 m=58
